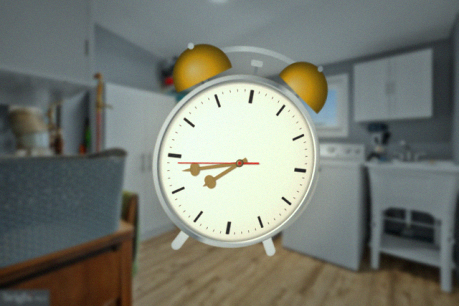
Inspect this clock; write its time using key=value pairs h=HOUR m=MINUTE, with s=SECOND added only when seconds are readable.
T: h=7 m=42 s=44
